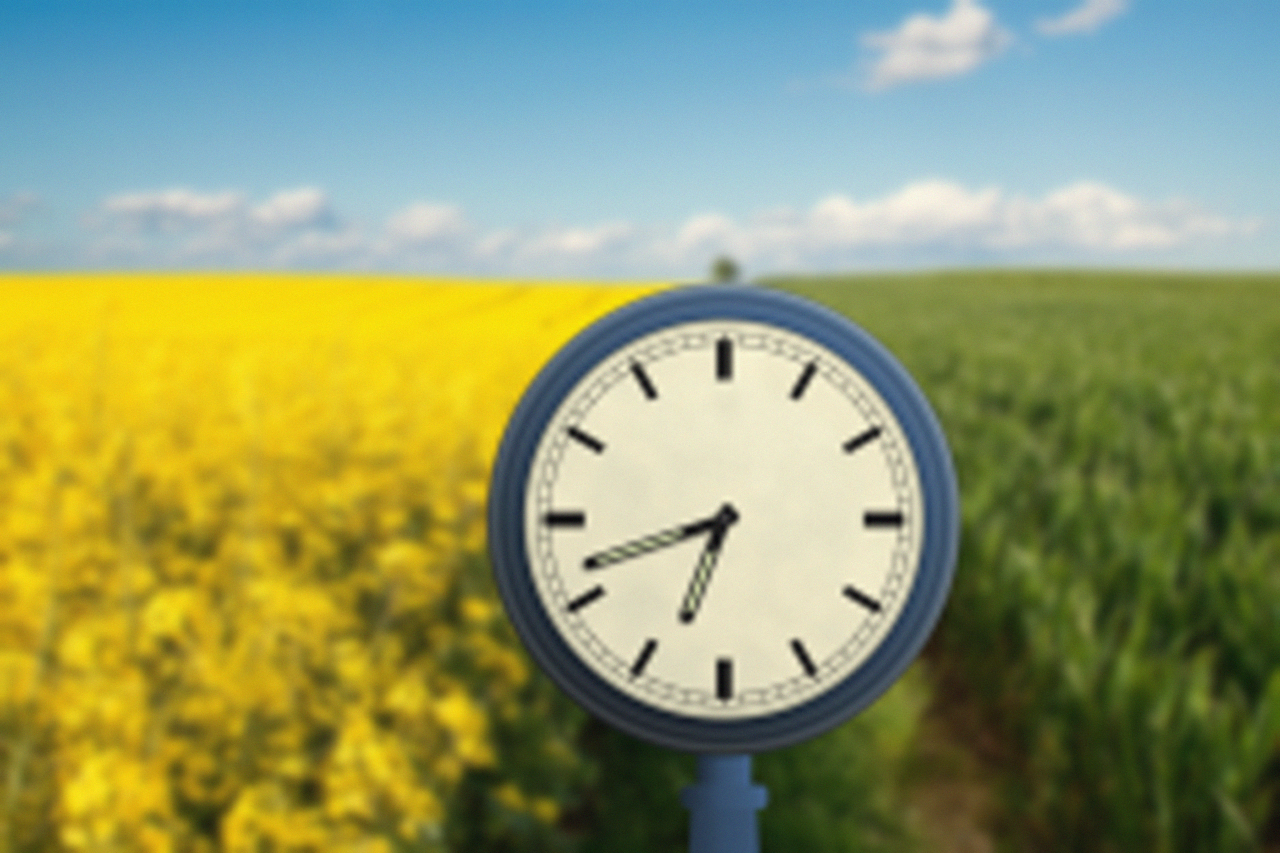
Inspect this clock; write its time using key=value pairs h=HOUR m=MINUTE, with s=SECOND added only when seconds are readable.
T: h=6 m=42
